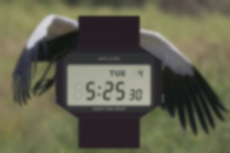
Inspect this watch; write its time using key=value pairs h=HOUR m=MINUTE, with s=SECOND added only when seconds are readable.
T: h=5 m=25
